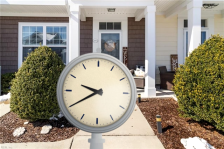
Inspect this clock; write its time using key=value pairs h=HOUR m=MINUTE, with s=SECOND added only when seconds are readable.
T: h=9 m=40
